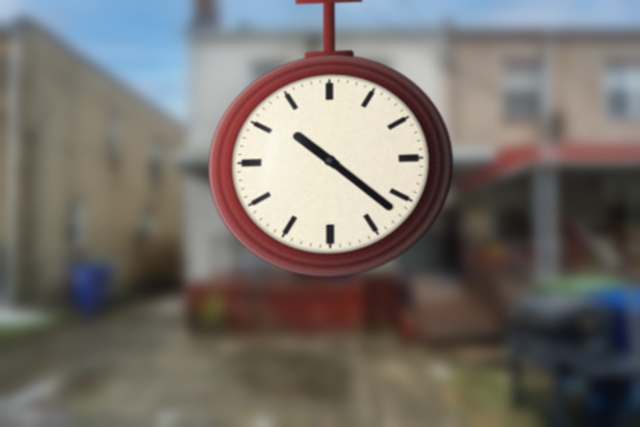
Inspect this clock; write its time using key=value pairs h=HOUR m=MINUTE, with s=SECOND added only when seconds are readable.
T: h=10 m=22
